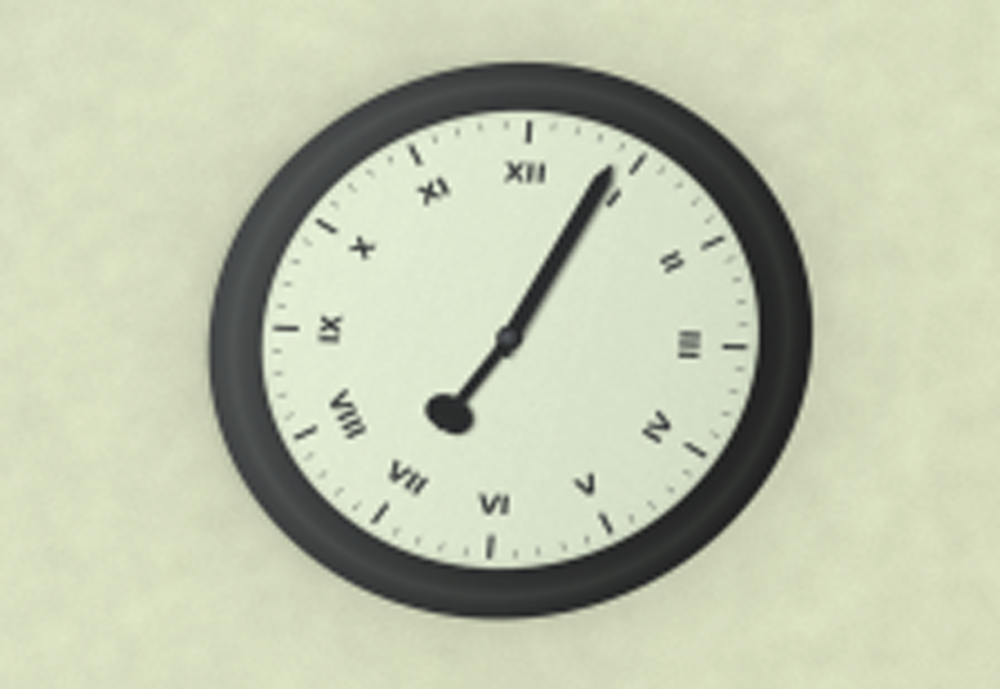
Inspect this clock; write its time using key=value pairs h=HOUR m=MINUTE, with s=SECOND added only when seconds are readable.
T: h=7 m=4
